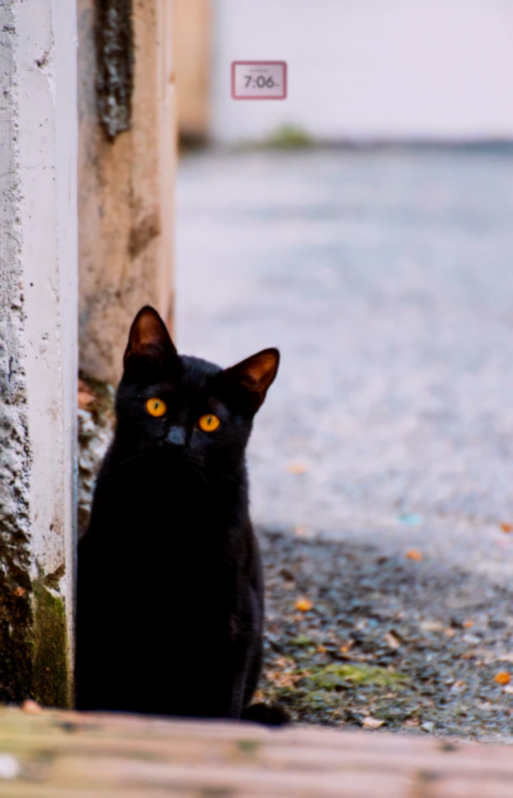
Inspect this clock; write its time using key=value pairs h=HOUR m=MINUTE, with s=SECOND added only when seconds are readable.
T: h=7 m=6
